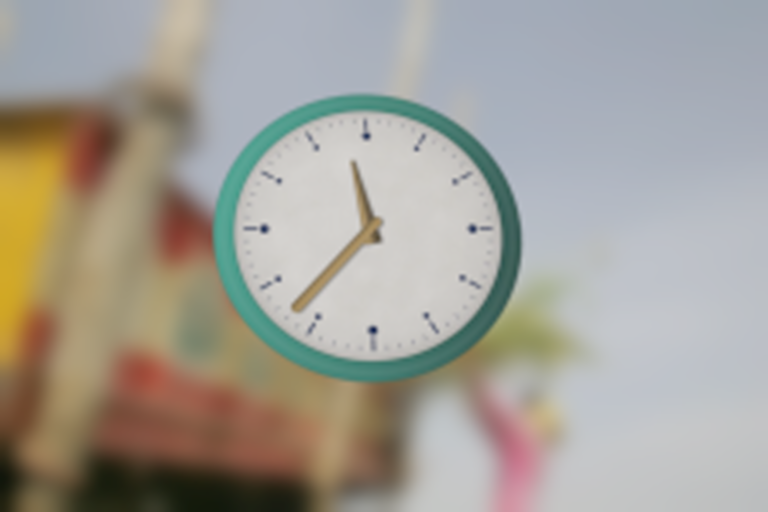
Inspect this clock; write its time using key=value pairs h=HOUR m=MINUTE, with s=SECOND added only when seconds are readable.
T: h=11 m=37
